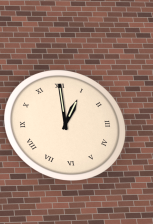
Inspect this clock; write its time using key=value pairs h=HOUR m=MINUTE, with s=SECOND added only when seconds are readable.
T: h=1 m=0
